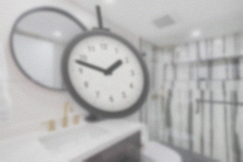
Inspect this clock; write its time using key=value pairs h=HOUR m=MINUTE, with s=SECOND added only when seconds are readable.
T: h=1 m=48
